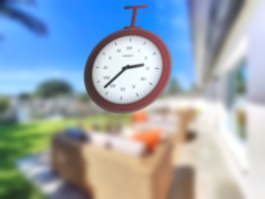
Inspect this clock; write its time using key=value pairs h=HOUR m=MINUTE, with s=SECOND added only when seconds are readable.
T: h=2 m=37
